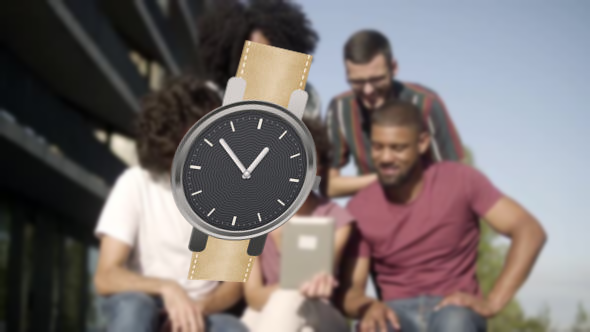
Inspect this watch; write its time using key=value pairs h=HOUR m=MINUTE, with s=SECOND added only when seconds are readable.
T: h=12 m=52
